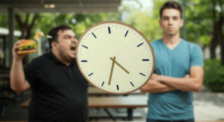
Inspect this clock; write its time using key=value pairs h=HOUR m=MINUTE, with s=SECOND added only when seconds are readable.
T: h=4 m=33
